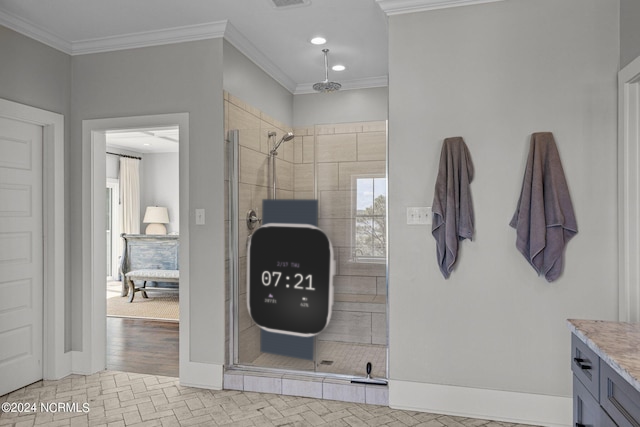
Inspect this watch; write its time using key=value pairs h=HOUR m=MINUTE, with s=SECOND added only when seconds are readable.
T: h=7 m=21
